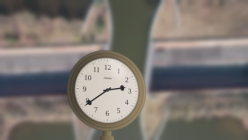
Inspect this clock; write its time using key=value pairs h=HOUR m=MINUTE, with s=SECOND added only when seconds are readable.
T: h=2 m=39
